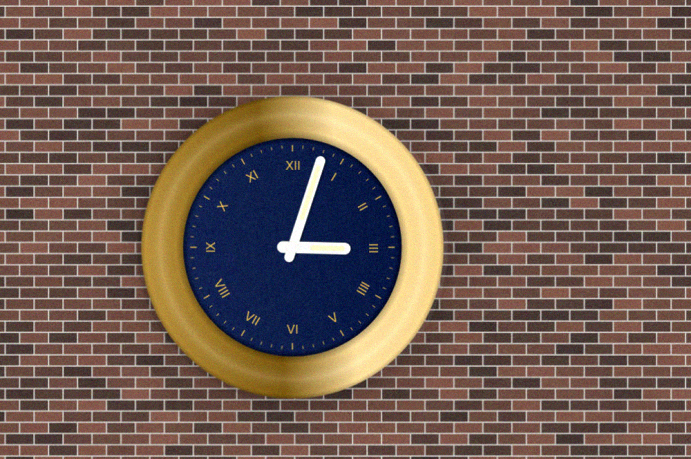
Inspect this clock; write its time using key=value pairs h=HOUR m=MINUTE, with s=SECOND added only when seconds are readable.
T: h=3 m=3
